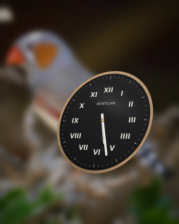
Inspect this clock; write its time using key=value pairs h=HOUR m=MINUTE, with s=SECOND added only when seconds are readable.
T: h=5 m=27
